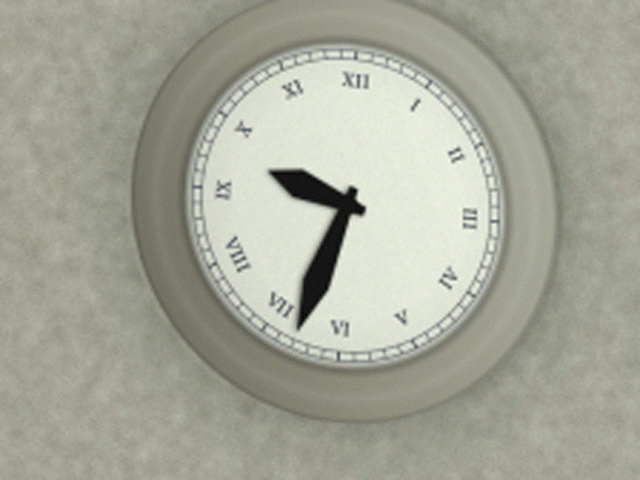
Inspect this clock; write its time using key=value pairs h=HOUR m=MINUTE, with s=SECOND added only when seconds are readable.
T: h=9 m=33
